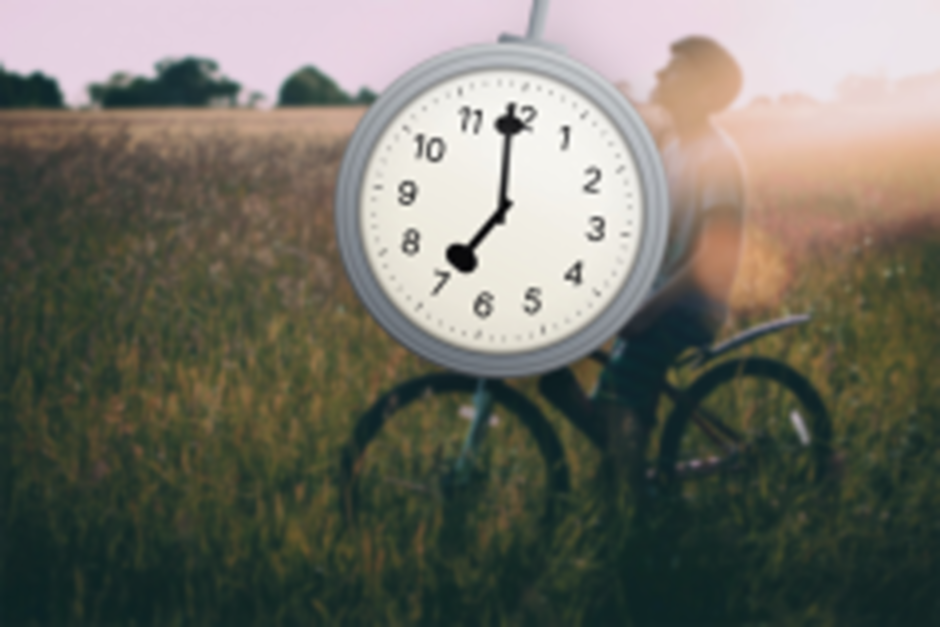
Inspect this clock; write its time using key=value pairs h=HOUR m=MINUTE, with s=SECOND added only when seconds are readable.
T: h=6 m=59
